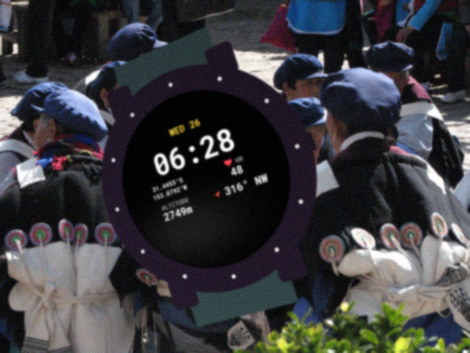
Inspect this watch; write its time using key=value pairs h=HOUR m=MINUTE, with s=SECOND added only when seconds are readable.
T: h=6 m=28
